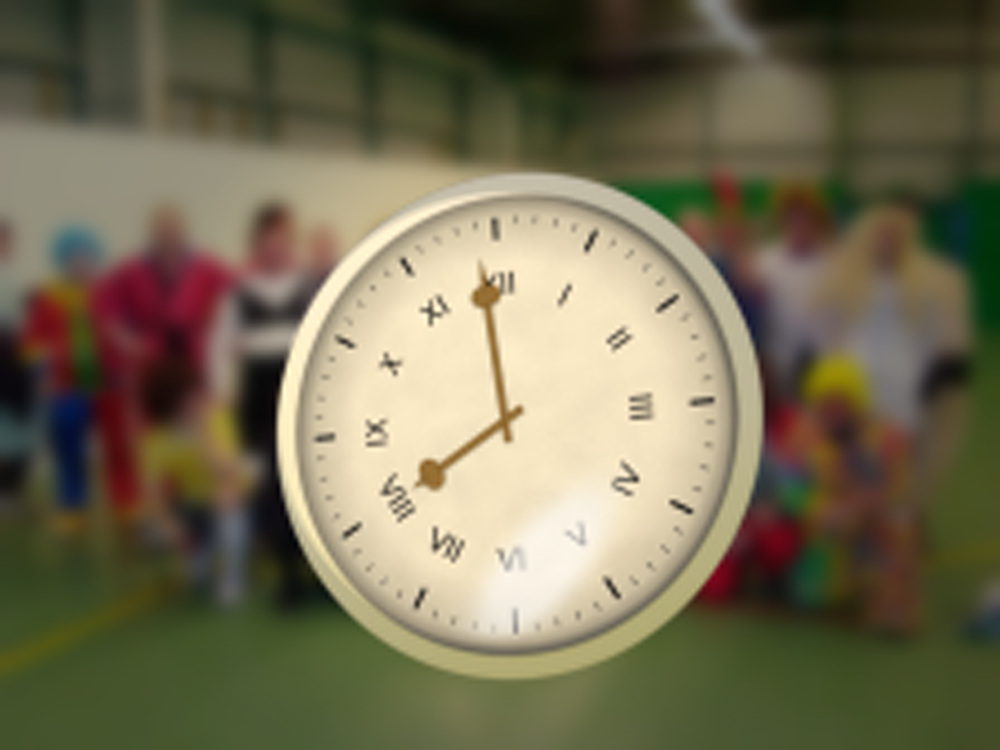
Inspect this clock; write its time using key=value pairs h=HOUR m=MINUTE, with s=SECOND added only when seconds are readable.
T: h=7 m=59
